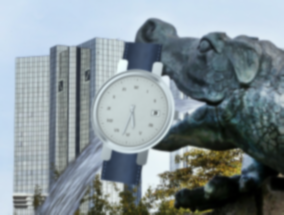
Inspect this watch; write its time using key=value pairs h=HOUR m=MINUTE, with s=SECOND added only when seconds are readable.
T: h=5 m=32
